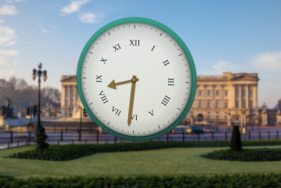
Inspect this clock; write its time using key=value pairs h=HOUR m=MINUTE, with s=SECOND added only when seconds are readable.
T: h=8 m=31
